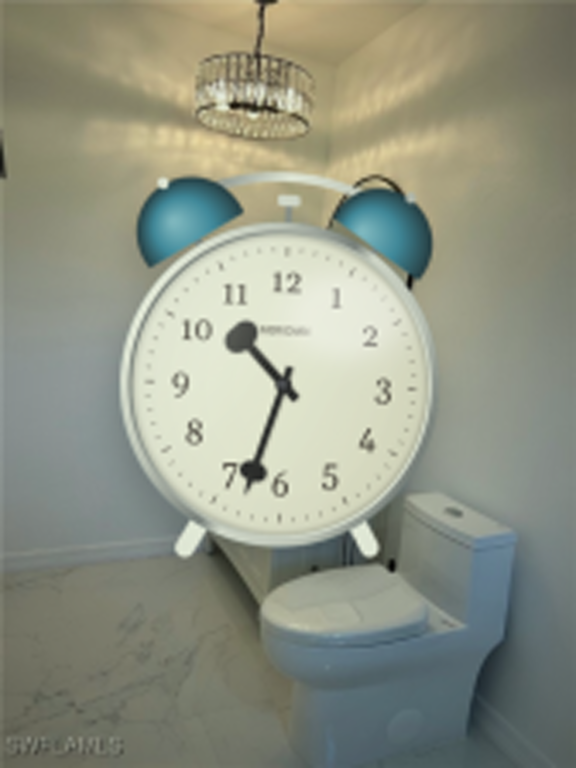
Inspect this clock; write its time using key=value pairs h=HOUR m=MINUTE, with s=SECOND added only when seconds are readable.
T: h=10 m=33
